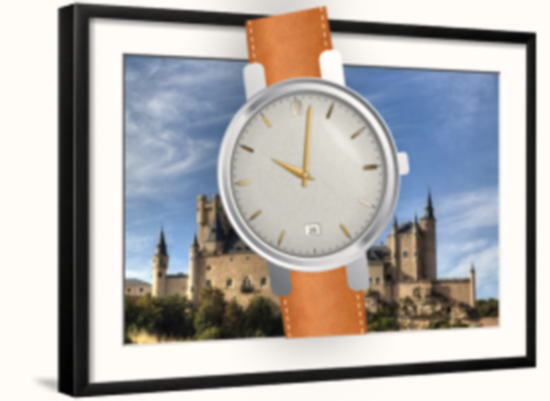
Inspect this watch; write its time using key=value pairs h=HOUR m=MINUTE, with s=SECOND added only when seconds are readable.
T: h=10 m=2
